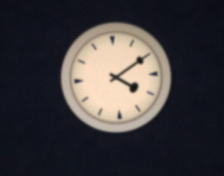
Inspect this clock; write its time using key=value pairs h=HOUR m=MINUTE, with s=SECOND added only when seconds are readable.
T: h=4 m=10
